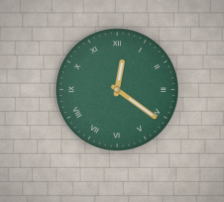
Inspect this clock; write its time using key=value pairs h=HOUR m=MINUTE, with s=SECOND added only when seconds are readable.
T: h=12 m=21
